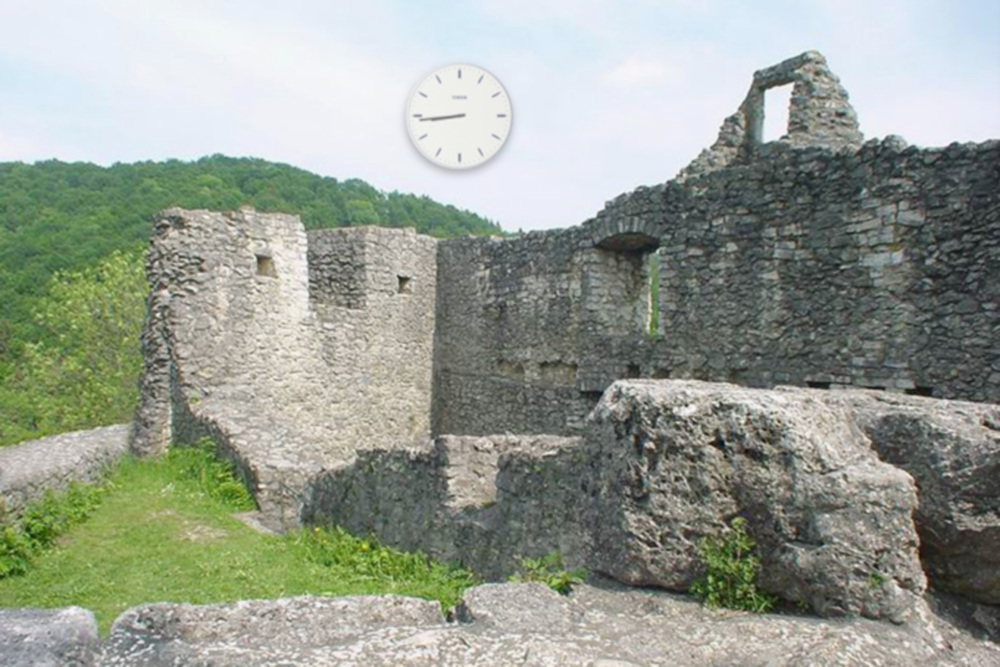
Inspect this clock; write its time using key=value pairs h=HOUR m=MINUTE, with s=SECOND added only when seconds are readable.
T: h=8 m=44
